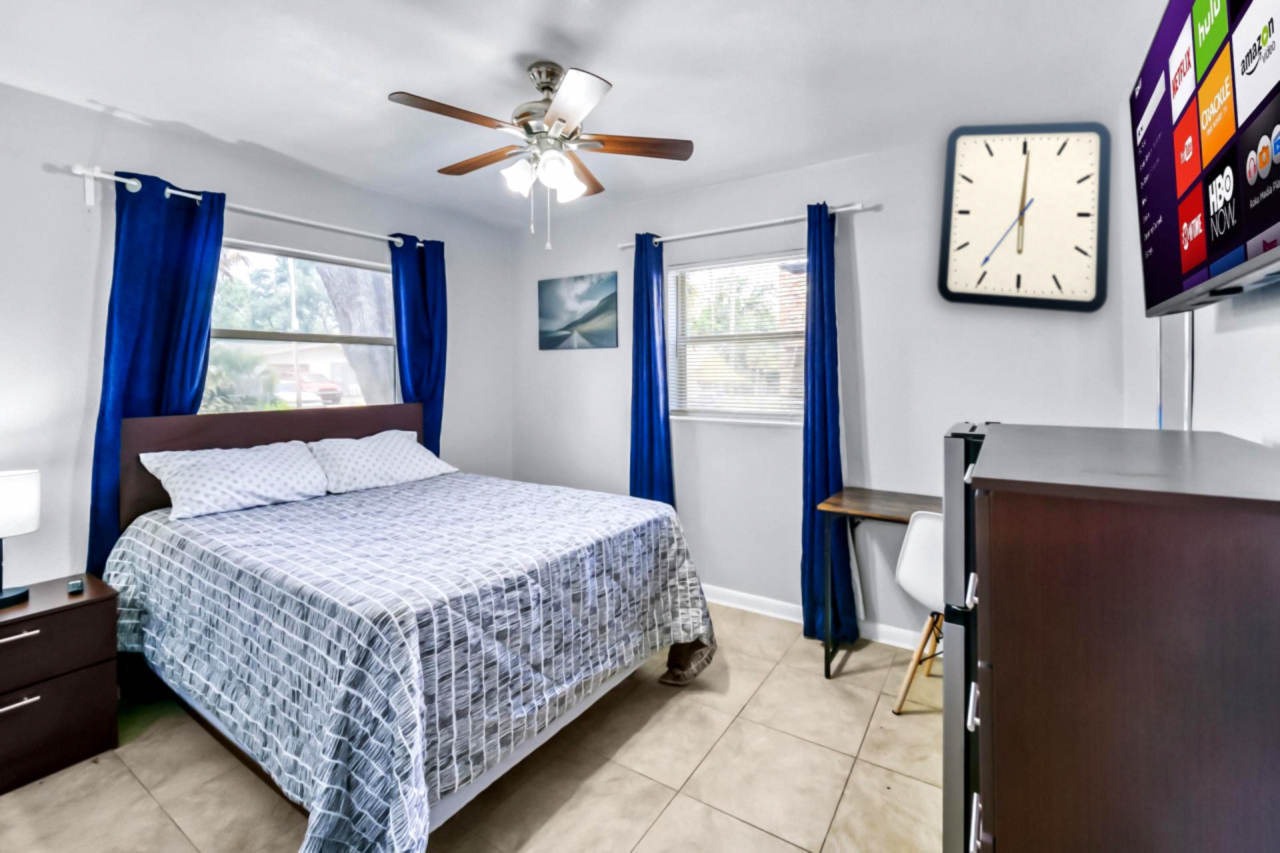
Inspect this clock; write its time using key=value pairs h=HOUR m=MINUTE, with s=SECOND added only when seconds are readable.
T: h=6 m=0 s=36
